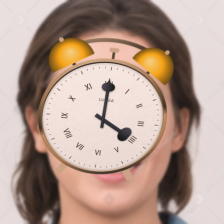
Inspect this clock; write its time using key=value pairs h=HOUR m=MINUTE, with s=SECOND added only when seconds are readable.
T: h=4 m=0
